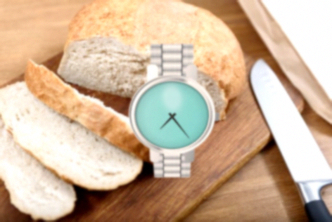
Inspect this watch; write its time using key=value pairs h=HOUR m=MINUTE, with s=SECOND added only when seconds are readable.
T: h=7 m=24
